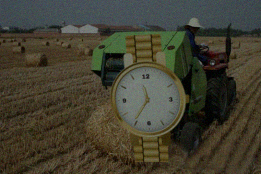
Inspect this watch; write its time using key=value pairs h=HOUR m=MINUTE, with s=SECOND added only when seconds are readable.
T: h=11 m=36
